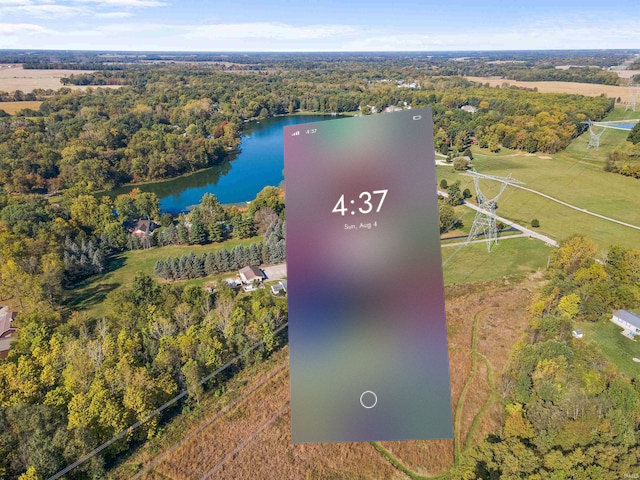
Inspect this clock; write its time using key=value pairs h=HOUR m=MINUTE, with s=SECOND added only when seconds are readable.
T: h=4 m=37
